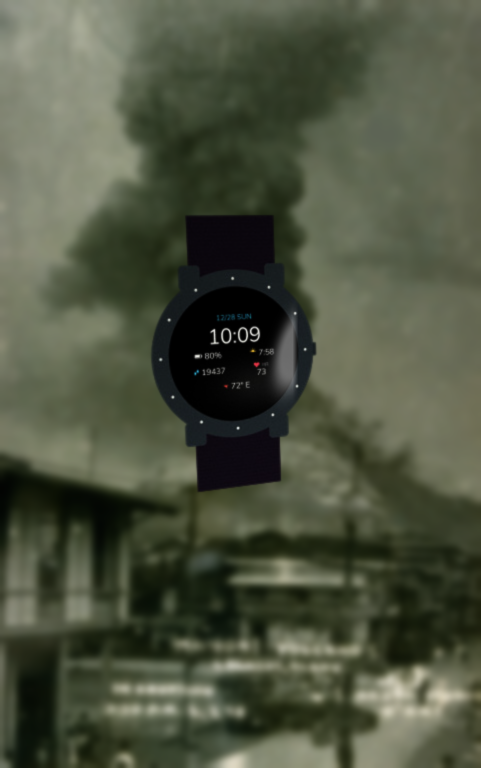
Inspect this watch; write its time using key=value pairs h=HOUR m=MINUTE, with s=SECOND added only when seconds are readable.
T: h=10 m=9
